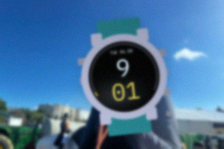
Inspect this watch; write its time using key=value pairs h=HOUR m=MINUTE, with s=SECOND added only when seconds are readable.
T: h=9 m=1
